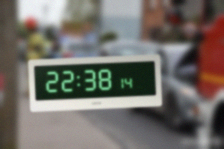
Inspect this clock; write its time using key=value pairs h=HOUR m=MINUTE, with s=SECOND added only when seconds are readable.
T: h=22 m=38 s=14
